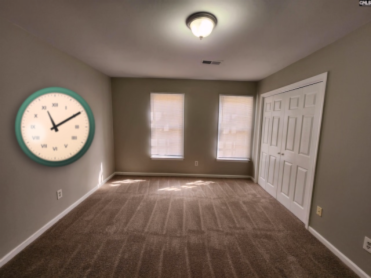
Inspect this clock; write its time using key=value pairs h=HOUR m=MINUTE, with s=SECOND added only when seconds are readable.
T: h=11 m=10
